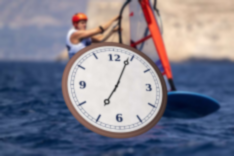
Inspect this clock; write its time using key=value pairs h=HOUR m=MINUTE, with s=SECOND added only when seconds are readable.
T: h=7 m=4
